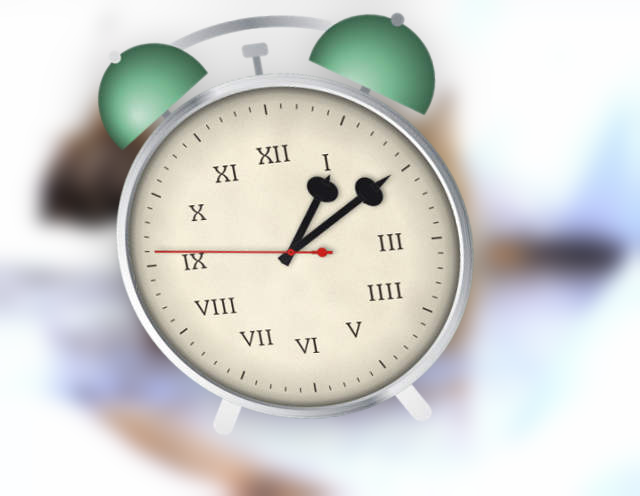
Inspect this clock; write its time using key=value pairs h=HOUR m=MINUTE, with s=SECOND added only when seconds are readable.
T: h=1 m=9 s=46
